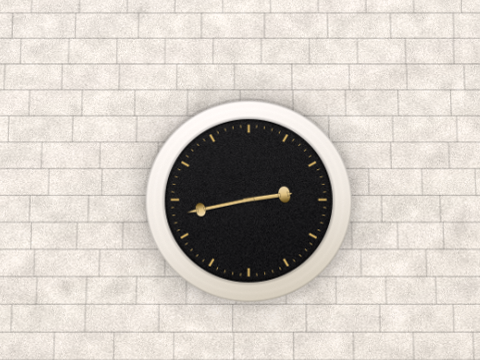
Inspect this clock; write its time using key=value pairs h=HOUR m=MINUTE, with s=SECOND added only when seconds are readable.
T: h=2 m=43
